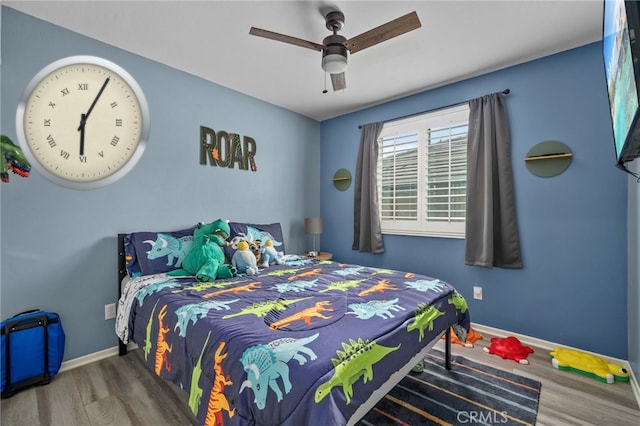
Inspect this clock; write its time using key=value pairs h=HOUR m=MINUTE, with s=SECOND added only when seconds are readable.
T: h=6 m=5
